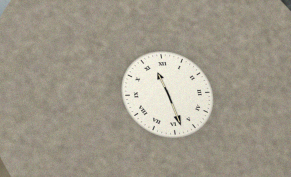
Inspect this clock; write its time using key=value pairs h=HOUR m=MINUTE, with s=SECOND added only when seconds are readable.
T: h=11 m=28
